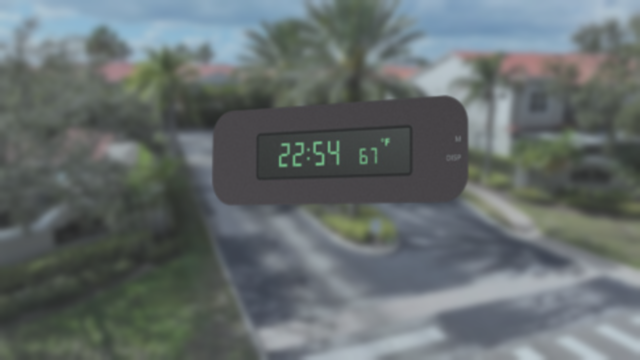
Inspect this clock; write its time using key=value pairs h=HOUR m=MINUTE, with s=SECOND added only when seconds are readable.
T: h=22 m=54
